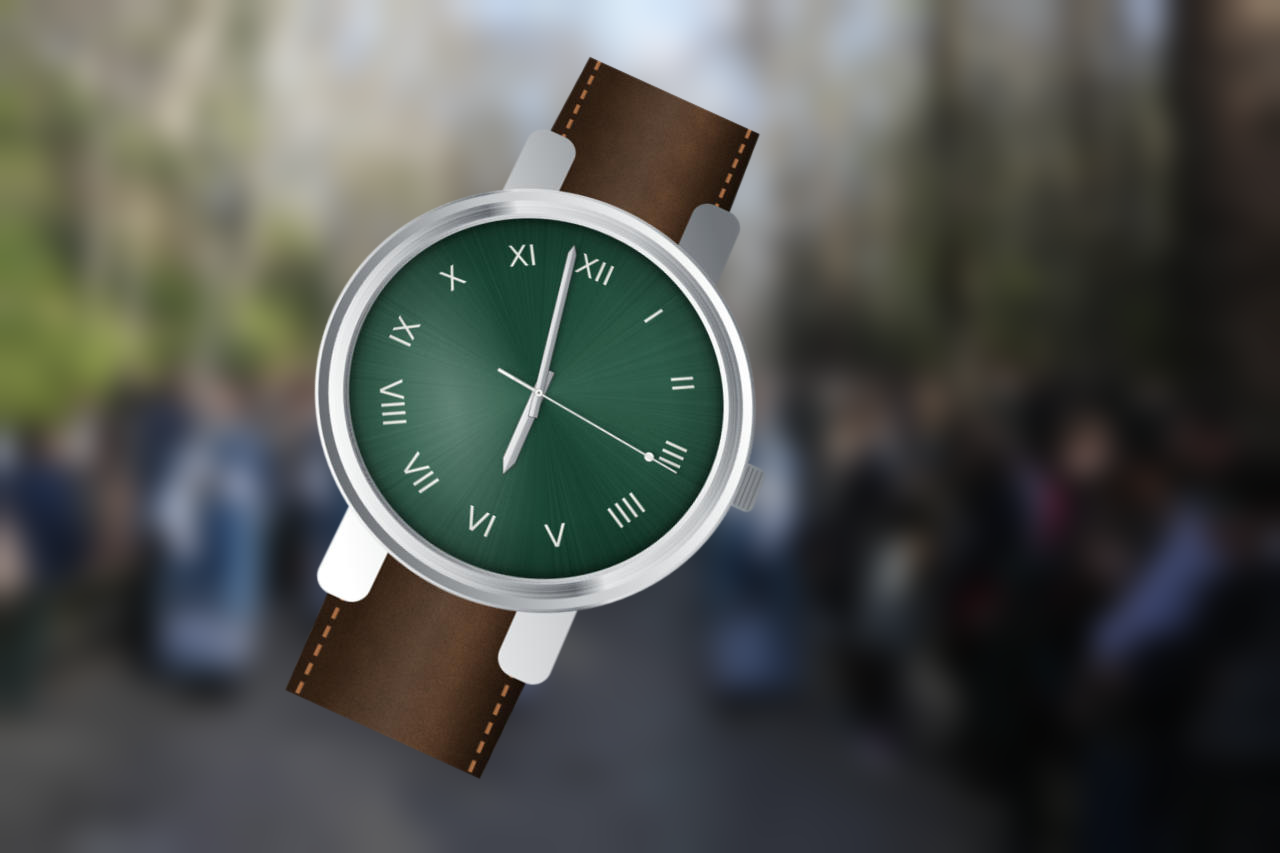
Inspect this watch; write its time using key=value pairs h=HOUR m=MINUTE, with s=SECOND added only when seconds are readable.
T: h=5 m=58 s=16
